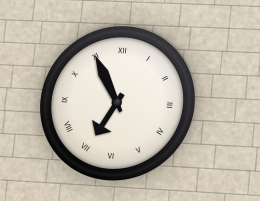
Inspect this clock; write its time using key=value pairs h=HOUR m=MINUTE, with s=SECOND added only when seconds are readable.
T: h=6 m=55
